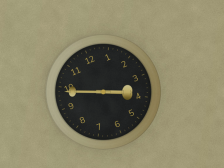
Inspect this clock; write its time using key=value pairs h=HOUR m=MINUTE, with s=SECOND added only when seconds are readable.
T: h=3 m=49
